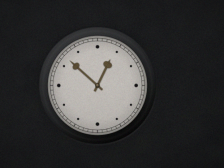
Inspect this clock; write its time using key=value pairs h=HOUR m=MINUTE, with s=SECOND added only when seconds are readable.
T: h=12 m=52
